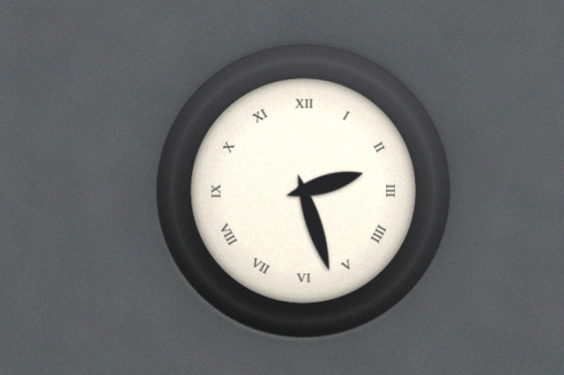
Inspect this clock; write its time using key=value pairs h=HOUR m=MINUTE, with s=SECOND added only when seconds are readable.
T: h=2 m=27
